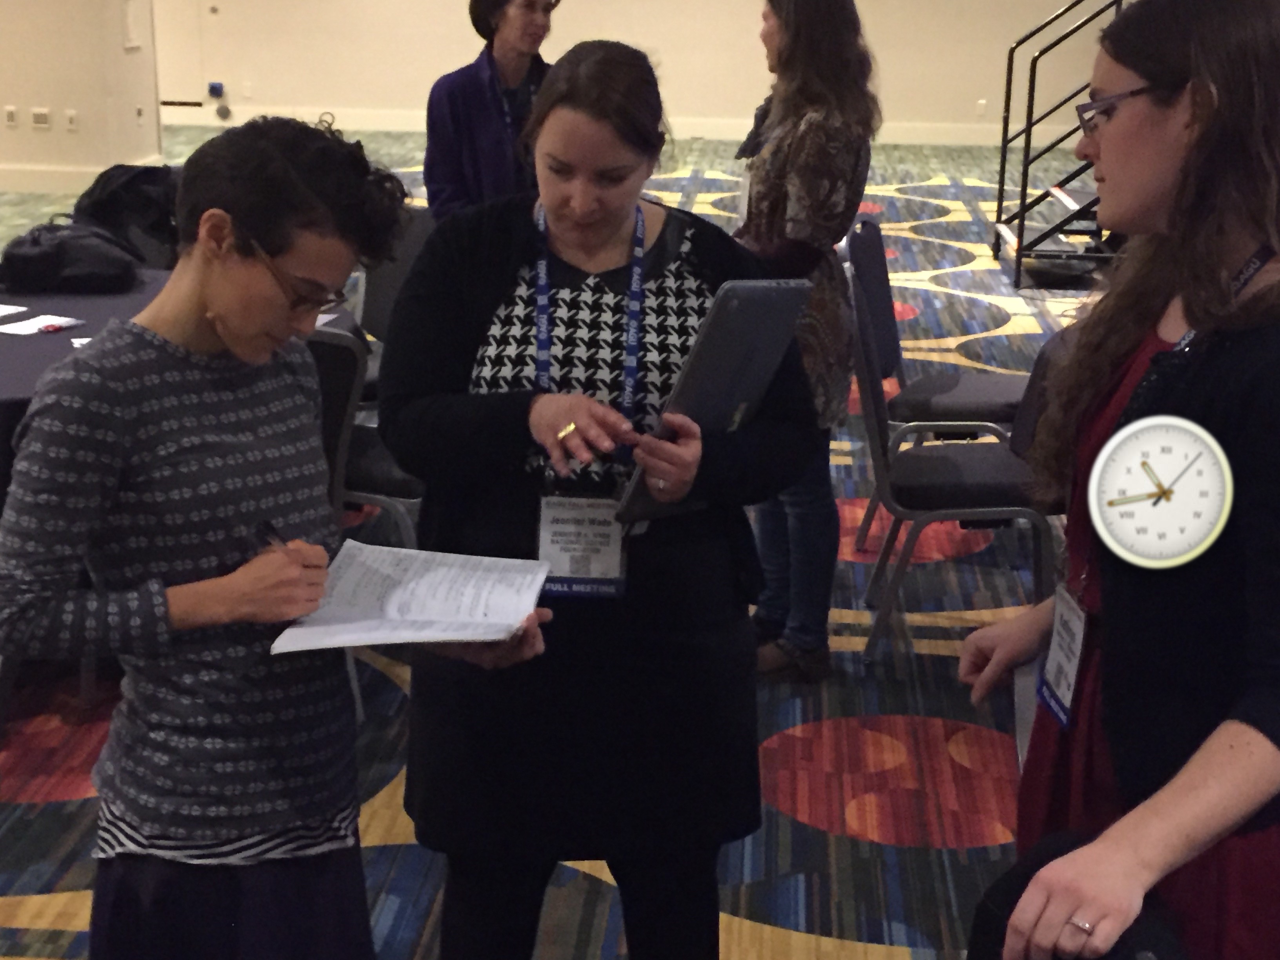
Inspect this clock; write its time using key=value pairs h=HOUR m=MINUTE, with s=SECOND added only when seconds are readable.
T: h=10 m=43 s=7
